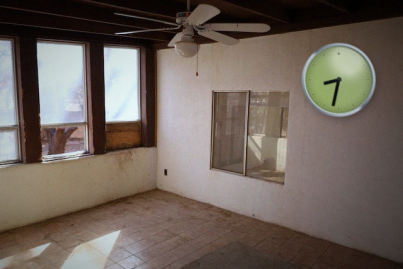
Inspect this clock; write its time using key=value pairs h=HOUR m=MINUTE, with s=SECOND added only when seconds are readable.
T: h=8 m=32
